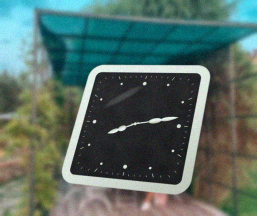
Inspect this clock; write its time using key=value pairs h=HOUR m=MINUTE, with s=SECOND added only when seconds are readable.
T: h=8 m=13
